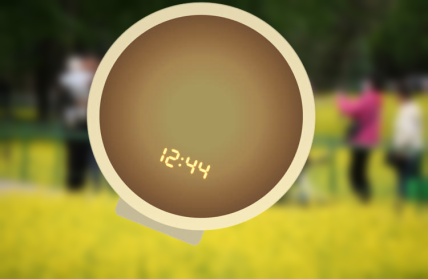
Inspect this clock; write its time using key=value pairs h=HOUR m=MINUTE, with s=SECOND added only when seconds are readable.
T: h=12 m=44
